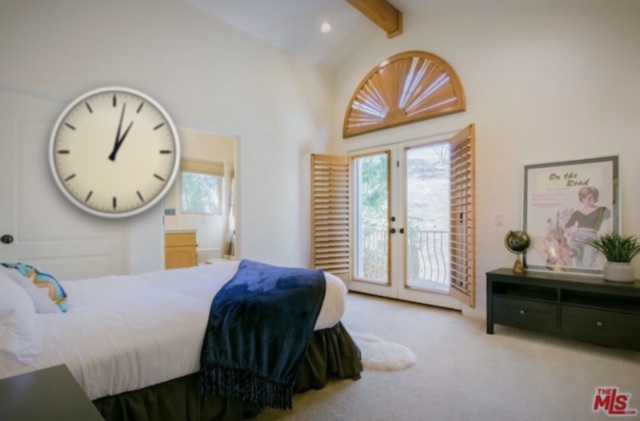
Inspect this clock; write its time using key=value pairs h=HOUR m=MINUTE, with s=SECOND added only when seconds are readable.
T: h=1 m=2
